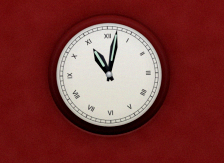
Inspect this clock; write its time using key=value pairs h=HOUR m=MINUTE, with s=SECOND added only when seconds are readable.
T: h=11 m=2
